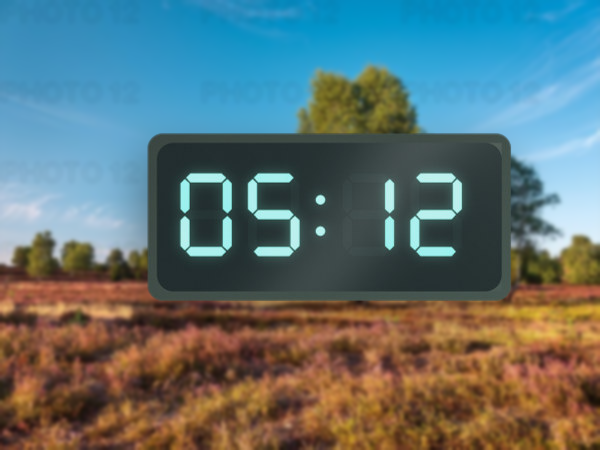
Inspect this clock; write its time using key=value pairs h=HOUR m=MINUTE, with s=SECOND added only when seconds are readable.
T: h=5 m=12
